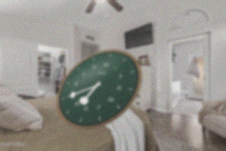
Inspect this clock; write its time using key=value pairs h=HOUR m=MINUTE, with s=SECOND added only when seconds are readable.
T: h=6 m=40
